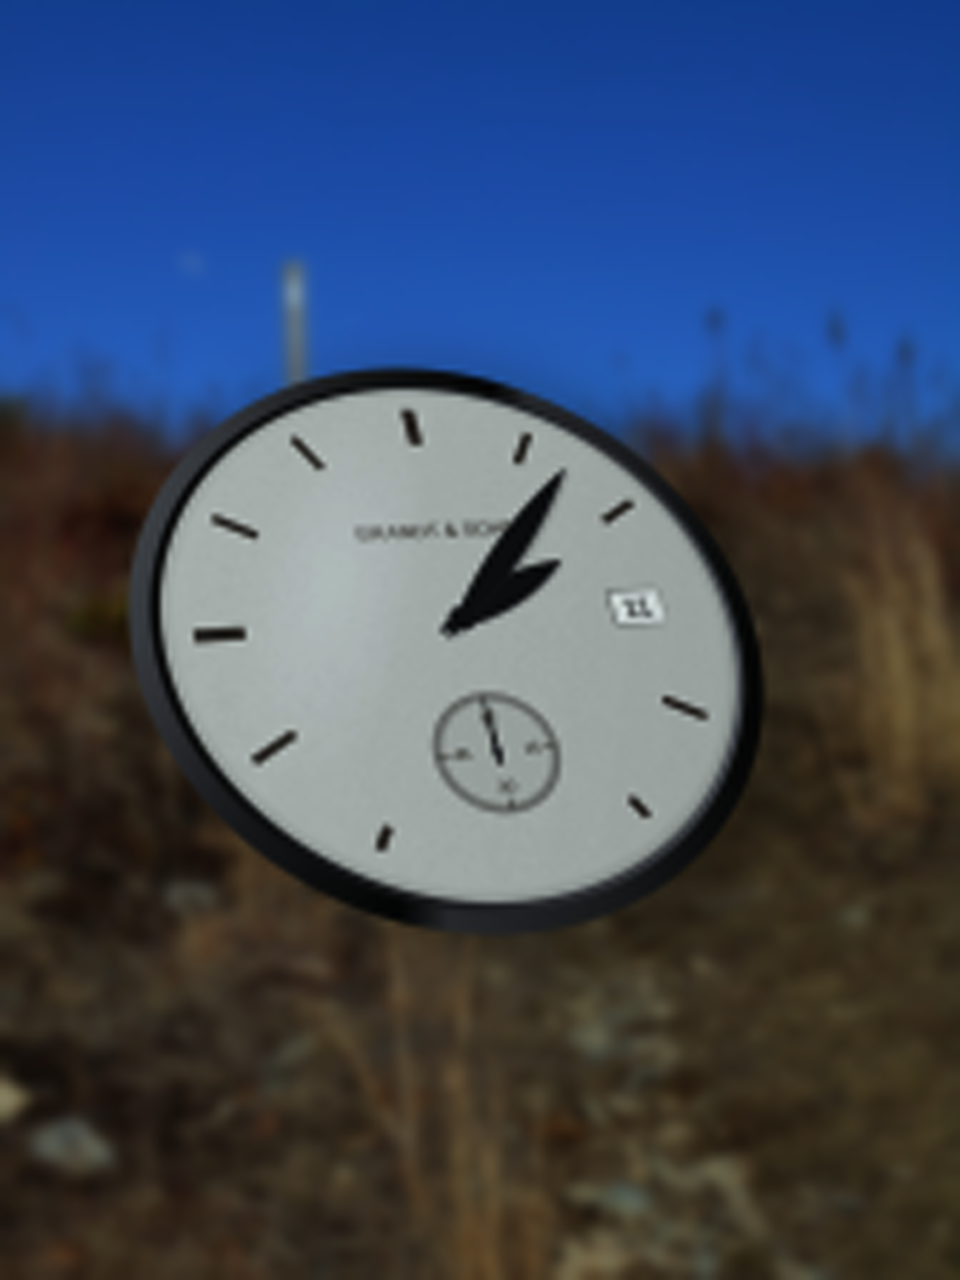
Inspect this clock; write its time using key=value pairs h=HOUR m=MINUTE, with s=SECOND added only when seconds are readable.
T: h=2 m=7
